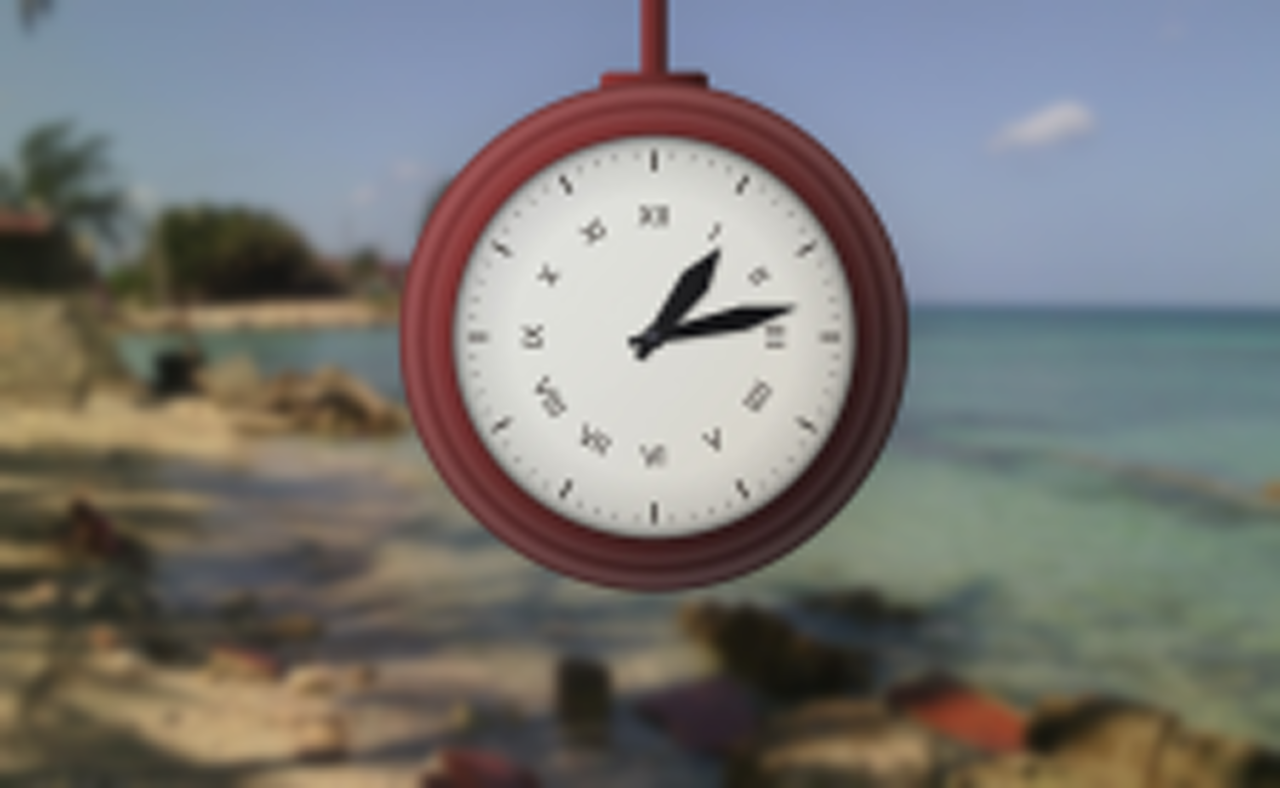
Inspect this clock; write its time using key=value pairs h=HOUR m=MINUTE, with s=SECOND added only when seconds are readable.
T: h=1 m=13
